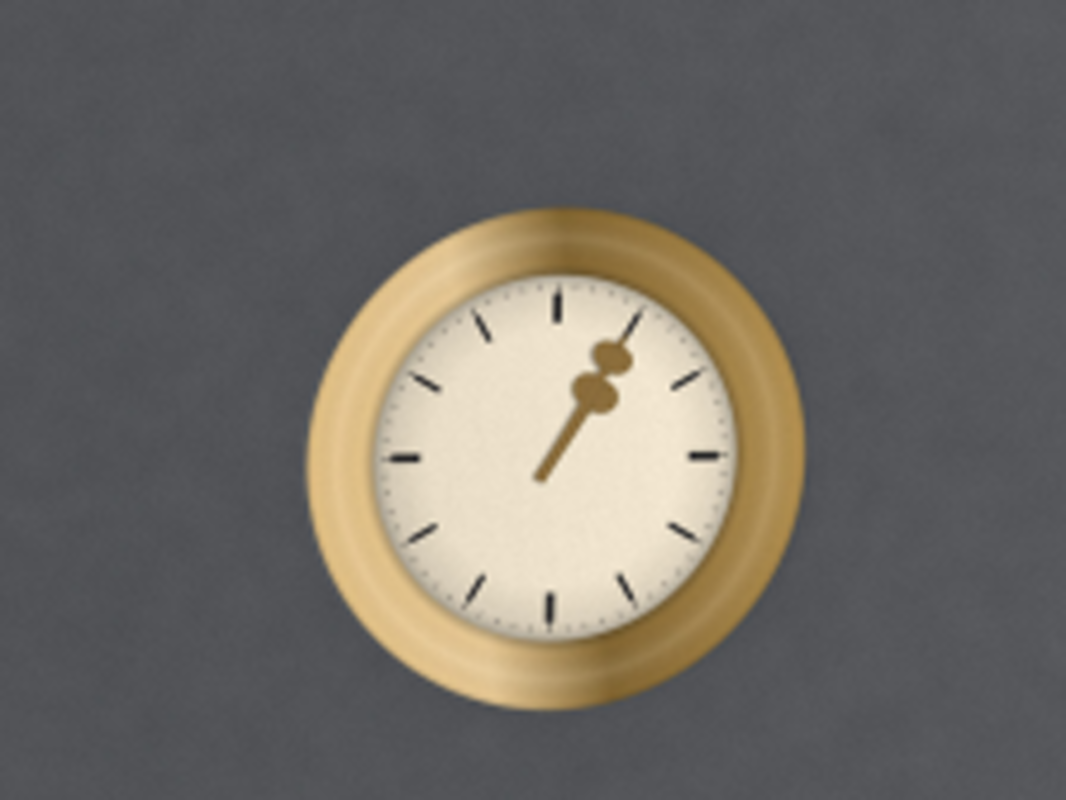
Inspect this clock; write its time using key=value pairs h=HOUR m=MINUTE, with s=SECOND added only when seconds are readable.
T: h=1 m=5
